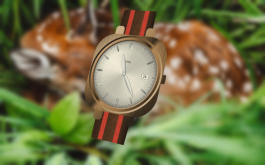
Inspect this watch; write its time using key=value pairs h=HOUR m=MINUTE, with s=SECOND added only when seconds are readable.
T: h=11 m=24
